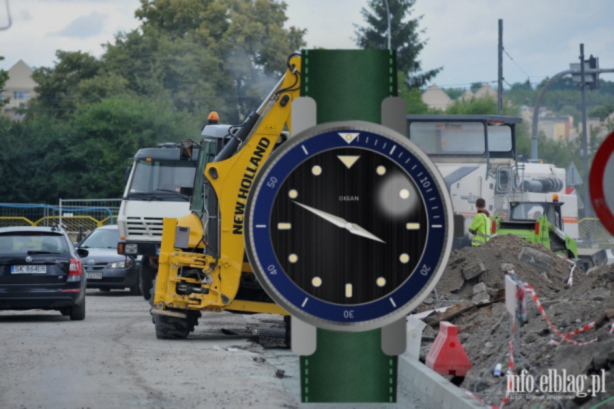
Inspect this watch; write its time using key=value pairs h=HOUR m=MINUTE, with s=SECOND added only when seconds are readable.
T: h=3 m=49
